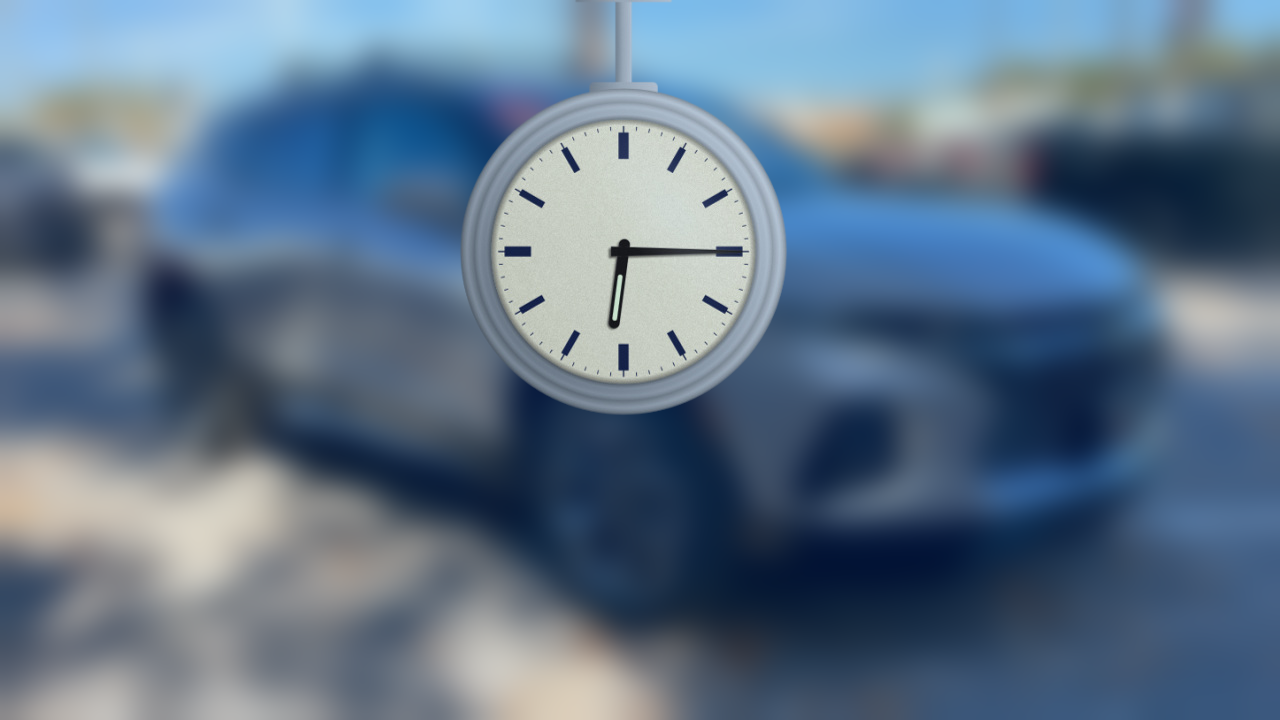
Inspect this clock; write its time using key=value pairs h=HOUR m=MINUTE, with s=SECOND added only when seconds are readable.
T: h=6 m=15
